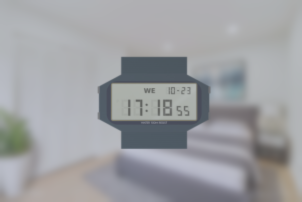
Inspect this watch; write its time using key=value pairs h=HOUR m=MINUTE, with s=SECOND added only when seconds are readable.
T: h=17 m=18 s=55
